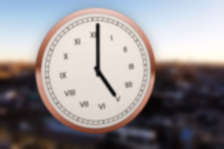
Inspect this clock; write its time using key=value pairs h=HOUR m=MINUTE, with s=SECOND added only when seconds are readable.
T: h=5 m=1
